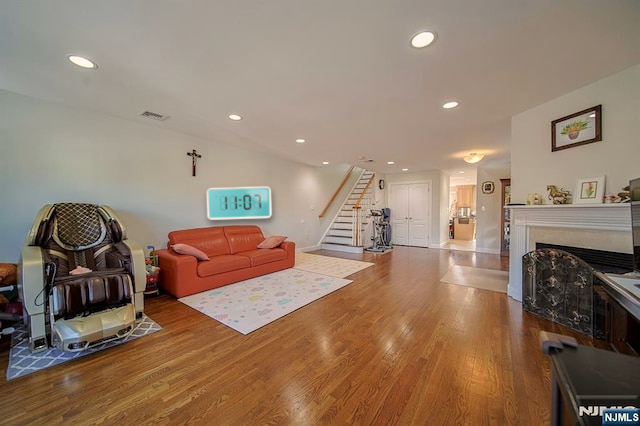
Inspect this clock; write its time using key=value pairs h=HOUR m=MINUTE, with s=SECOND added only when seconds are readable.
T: h=11 m=7
